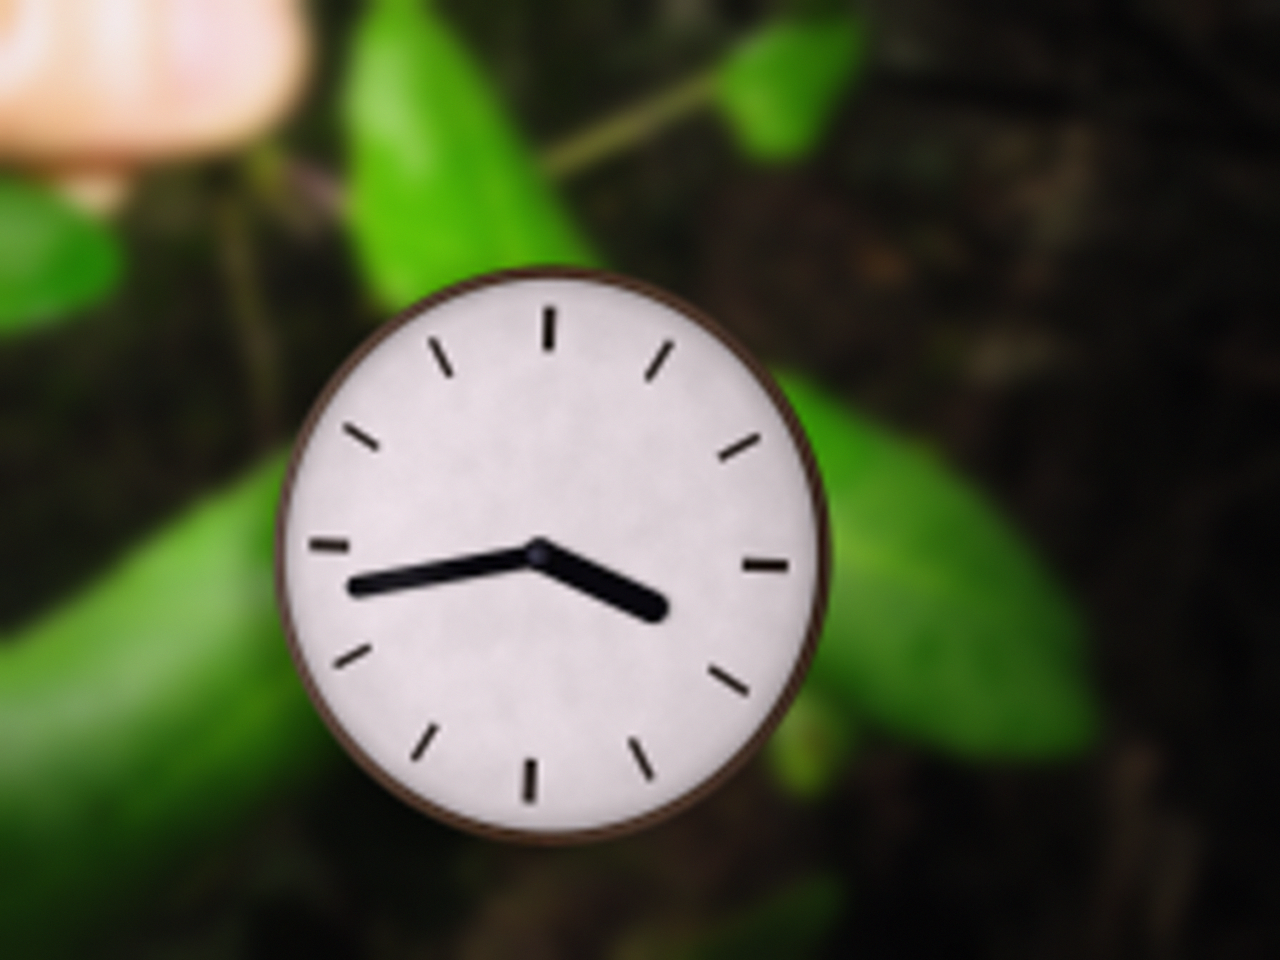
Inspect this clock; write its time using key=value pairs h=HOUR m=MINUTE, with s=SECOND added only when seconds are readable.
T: h=3 m=43
